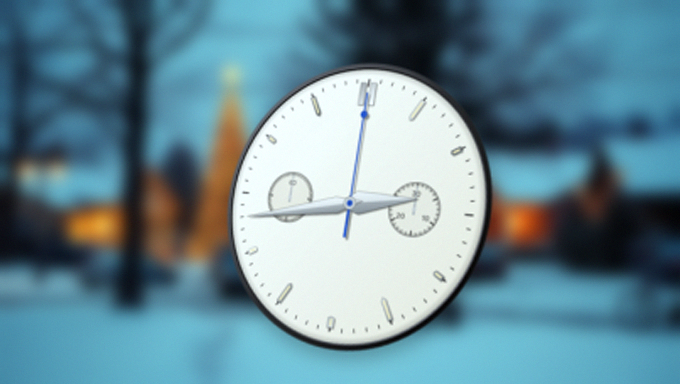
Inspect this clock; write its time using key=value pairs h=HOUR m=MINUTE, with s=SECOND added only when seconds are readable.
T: h=2 m=43
